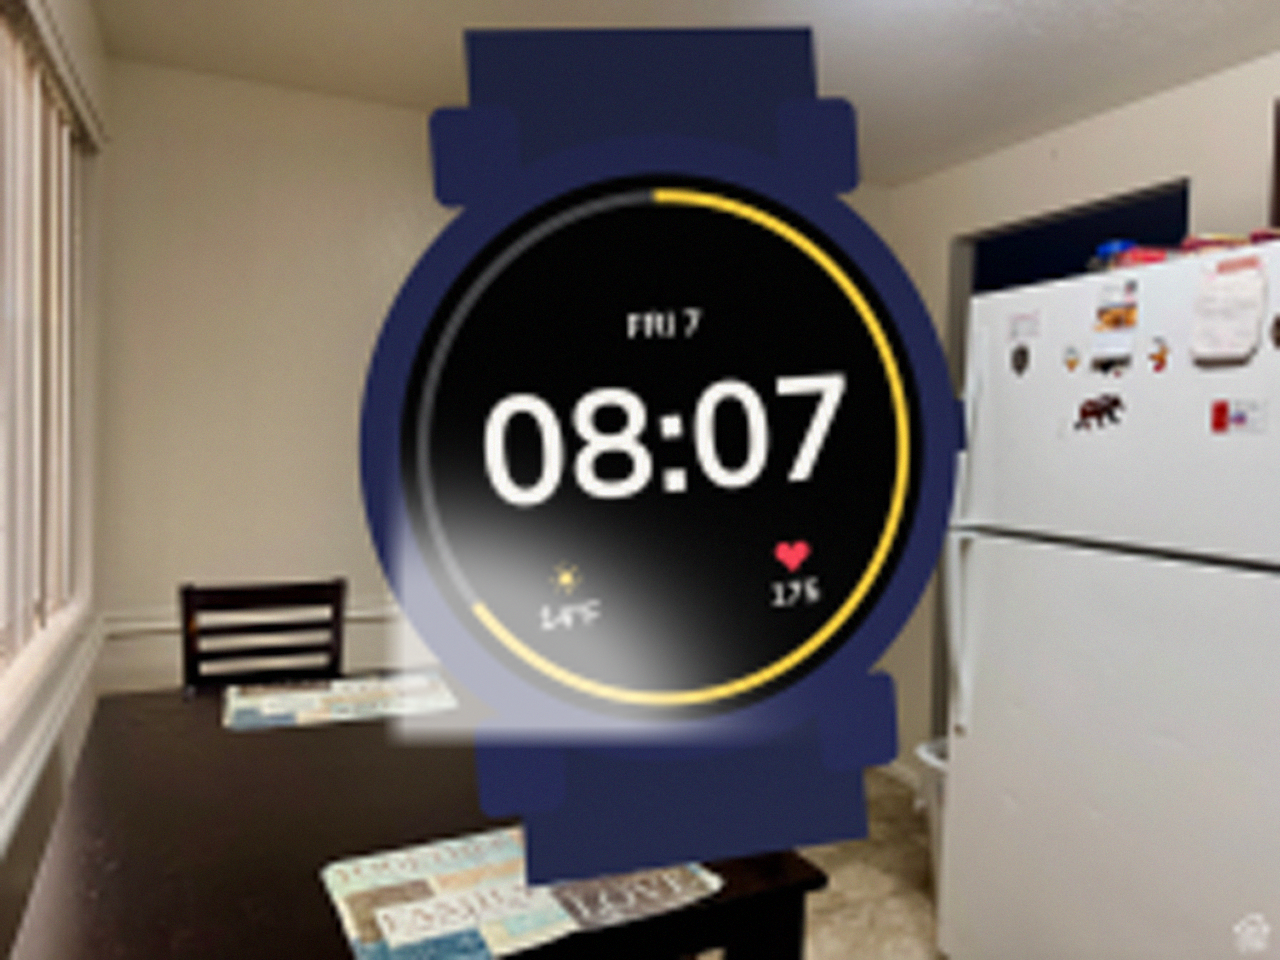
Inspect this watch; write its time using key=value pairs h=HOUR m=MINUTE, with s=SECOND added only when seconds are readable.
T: h=8 m=7
